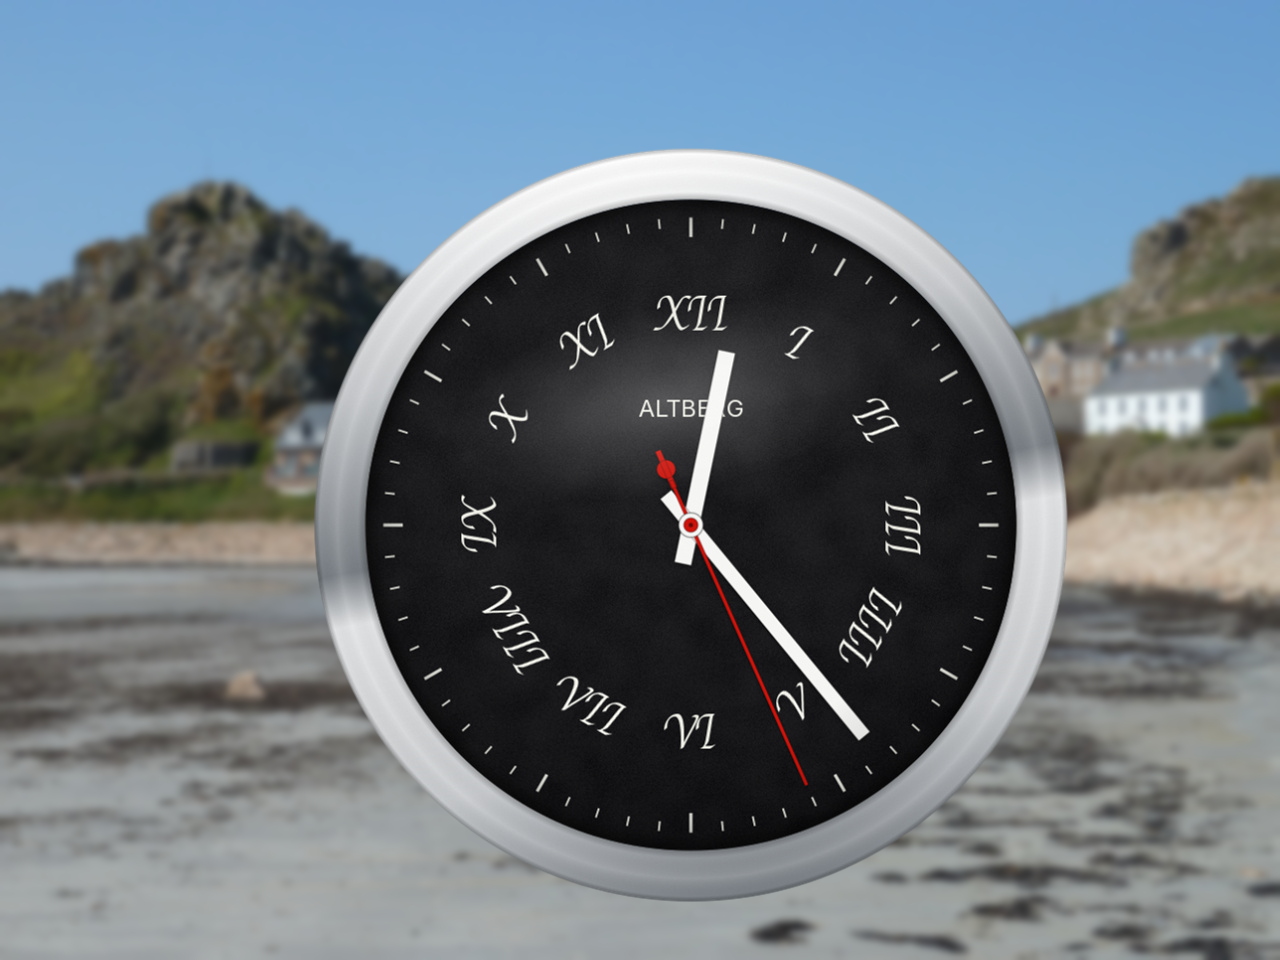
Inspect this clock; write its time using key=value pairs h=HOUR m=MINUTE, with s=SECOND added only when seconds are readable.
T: h=12 m=23 s=26
